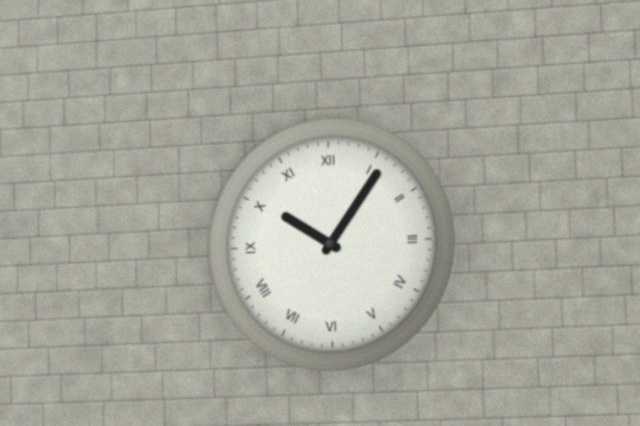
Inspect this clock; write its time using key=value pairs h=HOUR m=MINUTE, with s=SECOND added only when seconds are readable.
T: h=10 m=6
